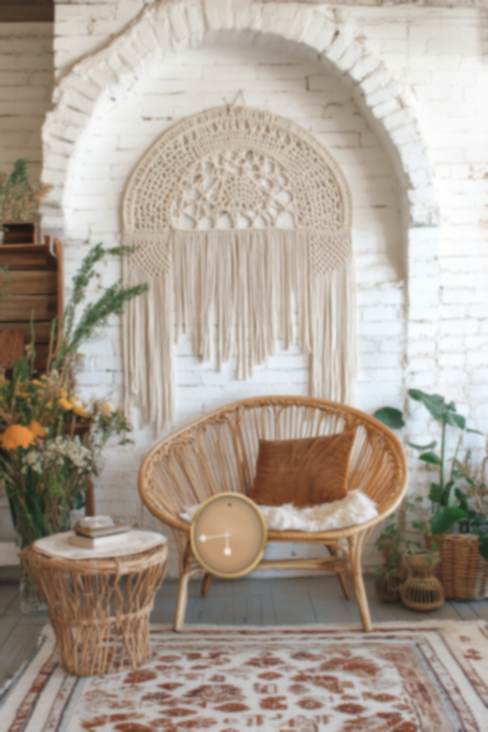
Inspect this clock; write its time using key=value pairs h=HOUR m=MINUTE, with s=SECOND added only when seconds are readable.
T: h=5 m=43
